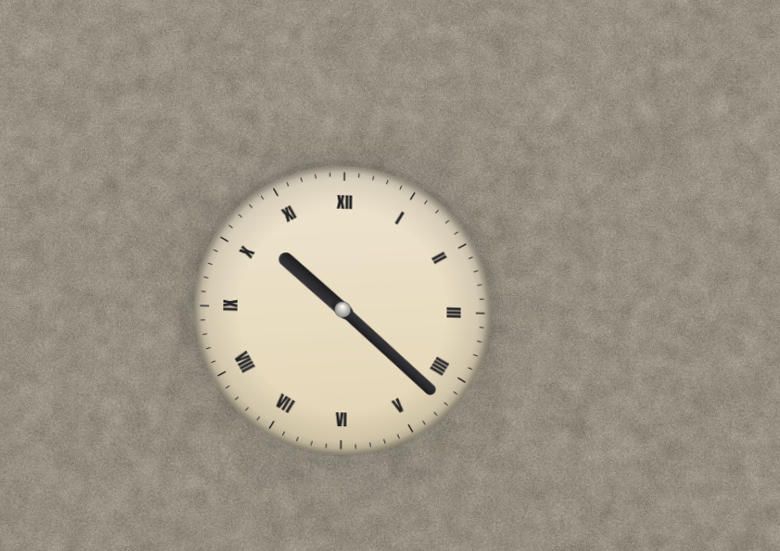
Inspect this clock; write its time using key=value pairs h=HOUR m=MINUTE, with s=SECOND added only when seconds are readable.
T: h=10 m=22
